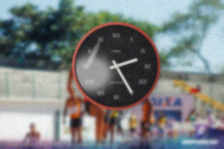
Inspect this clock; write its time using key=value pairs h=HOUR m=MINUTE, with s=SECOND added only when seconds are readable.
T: h=2 m=25
